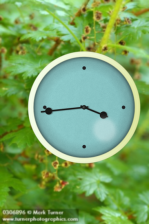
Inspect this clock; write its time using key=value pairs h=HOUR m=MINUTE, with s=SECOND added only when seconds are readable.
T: h=3 m=44
